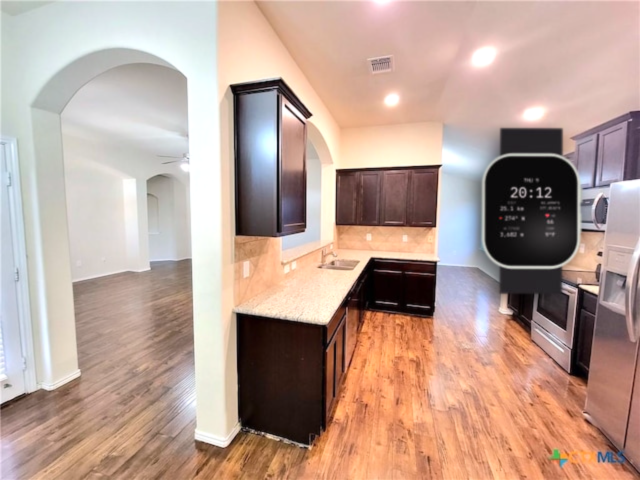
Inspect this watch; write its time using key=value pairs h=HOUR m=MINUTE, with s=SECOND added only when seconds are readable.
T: h=20 m=12
